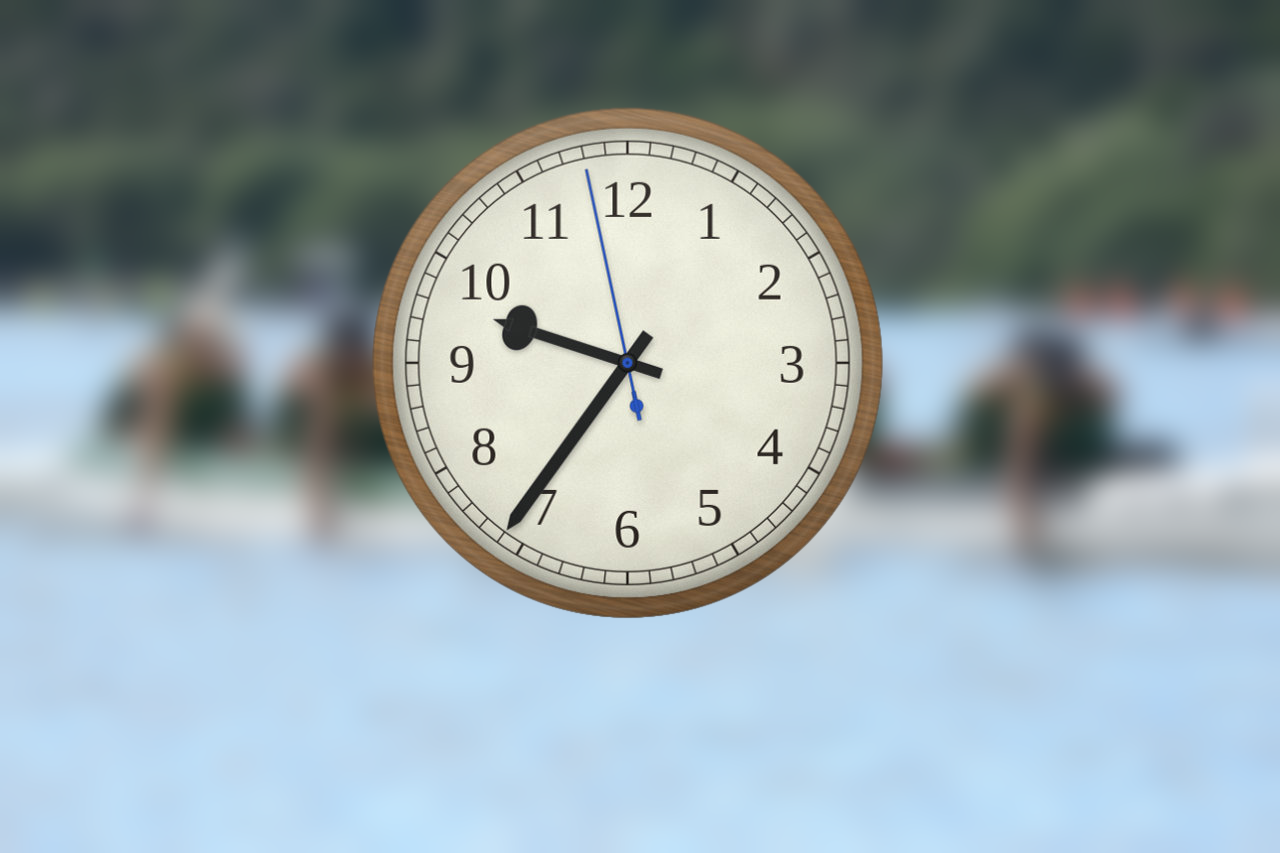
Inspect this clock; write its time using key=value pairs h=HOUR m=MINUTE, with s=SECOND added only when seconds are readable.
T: h=9 m=35 s=58
